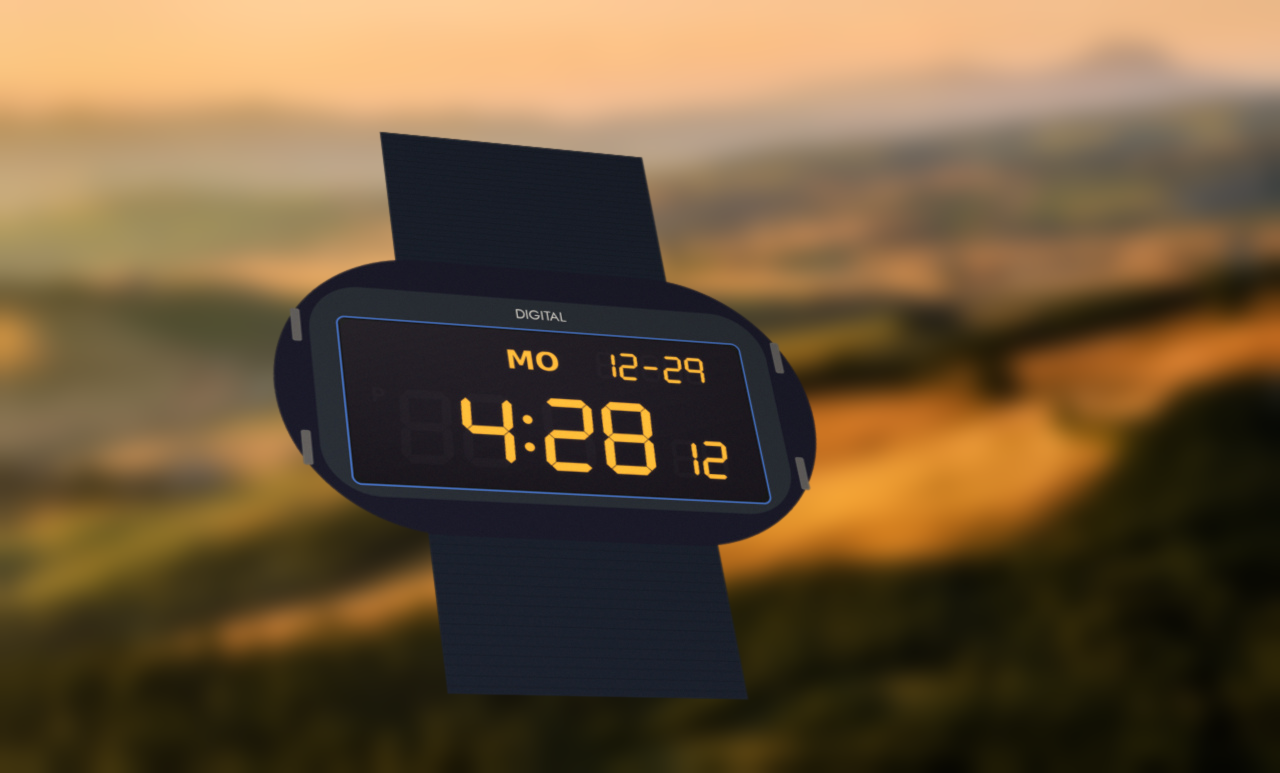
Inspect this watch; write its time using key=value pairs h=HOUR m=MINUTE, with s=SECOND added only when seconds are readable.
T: h=4 m=28 s=12
